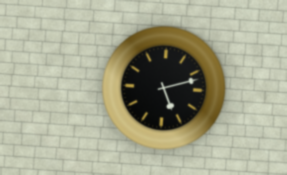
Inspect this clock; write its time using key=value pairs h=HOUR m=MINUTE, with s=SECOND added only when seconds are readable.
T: h=5 m=12
